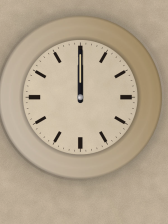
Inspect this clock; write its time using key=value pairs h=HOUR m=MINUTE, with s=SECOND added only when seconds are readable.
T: h=12 m=0
